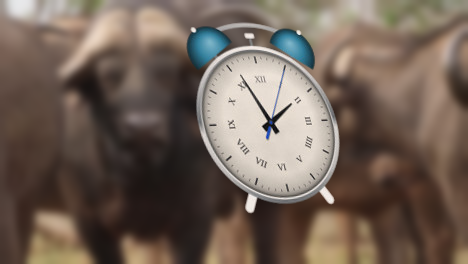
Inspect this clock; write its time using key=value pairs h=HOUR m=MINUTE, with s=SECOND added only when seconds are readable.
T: h=1 m=56 s=5
